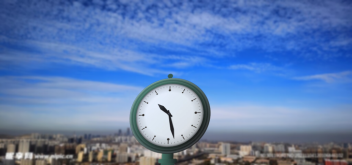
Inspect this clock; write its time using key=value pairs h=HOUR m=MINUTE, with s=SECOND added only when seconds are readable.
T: h=10 m=28
